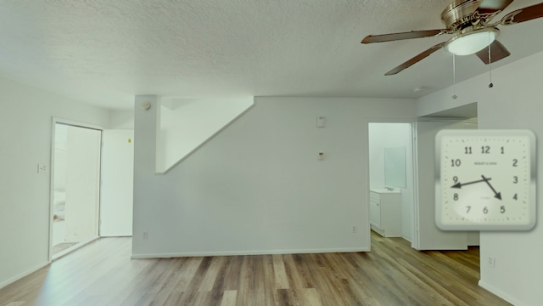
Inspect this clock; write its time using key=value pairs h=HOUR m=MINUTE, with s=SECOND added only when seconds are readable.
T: h=4 m=43
